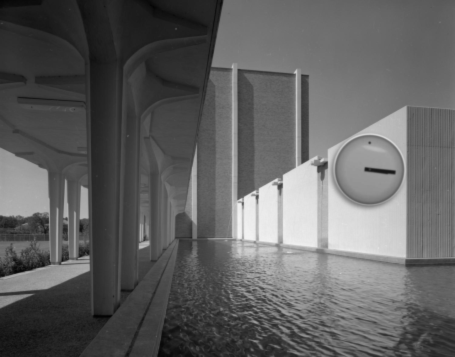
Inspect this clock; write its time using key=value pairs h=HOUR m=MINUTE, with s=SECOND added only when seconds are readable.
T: h=3 m=16
